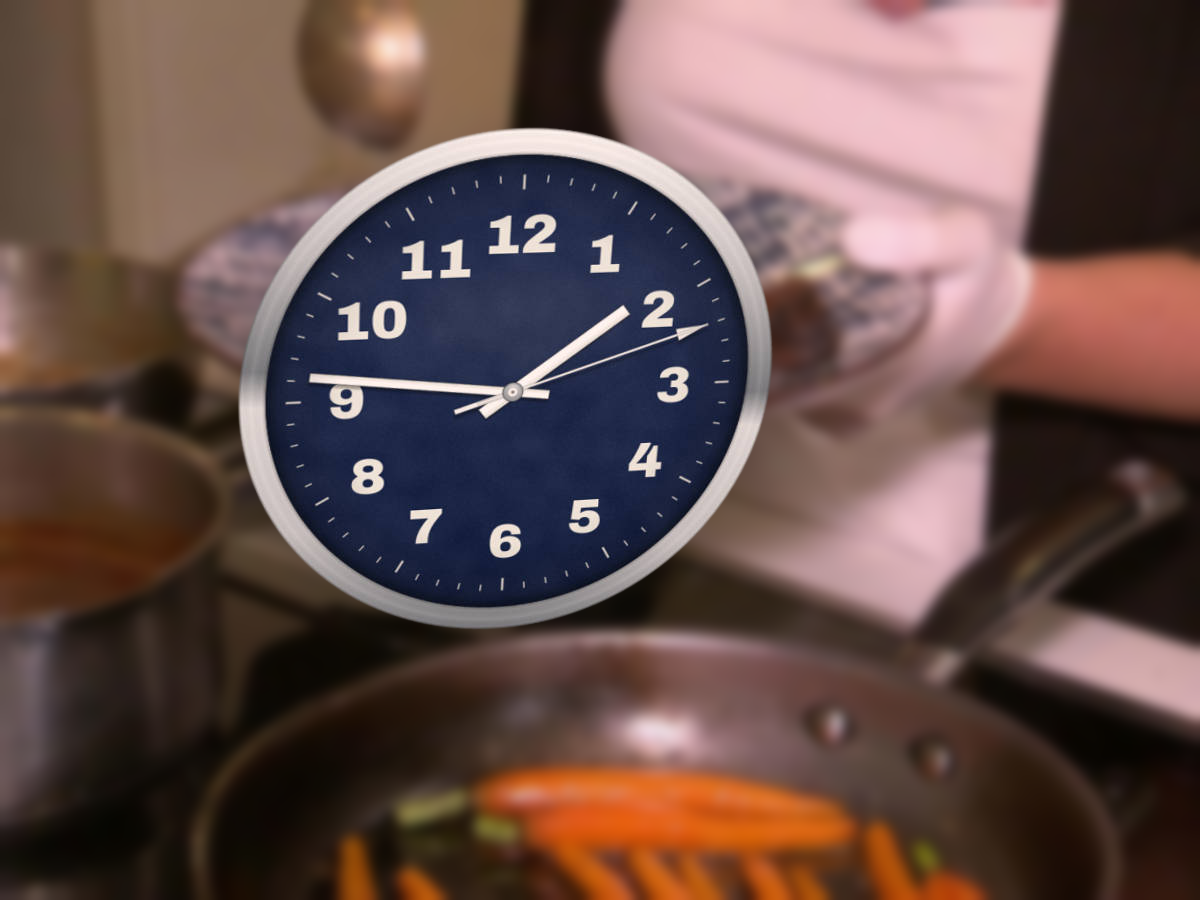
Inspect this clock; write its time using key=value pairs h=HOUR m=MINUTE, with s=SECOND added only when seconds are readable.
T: h=1 m=46 s=12
